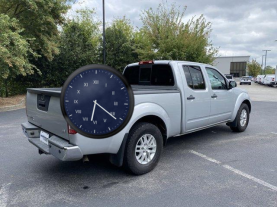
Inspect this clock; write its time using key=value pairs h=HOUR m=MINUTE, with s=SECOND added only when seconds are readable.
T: h=6 m=21
